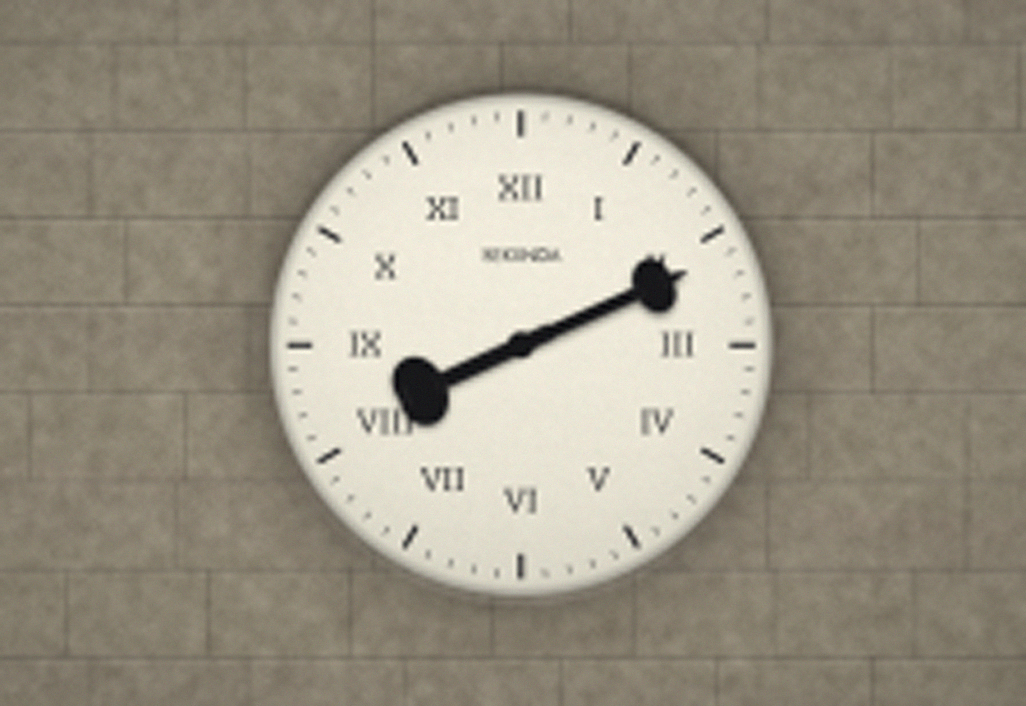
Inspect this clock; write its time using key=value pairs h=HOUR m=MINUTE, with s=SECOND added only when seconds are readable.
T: h=8 m=11
